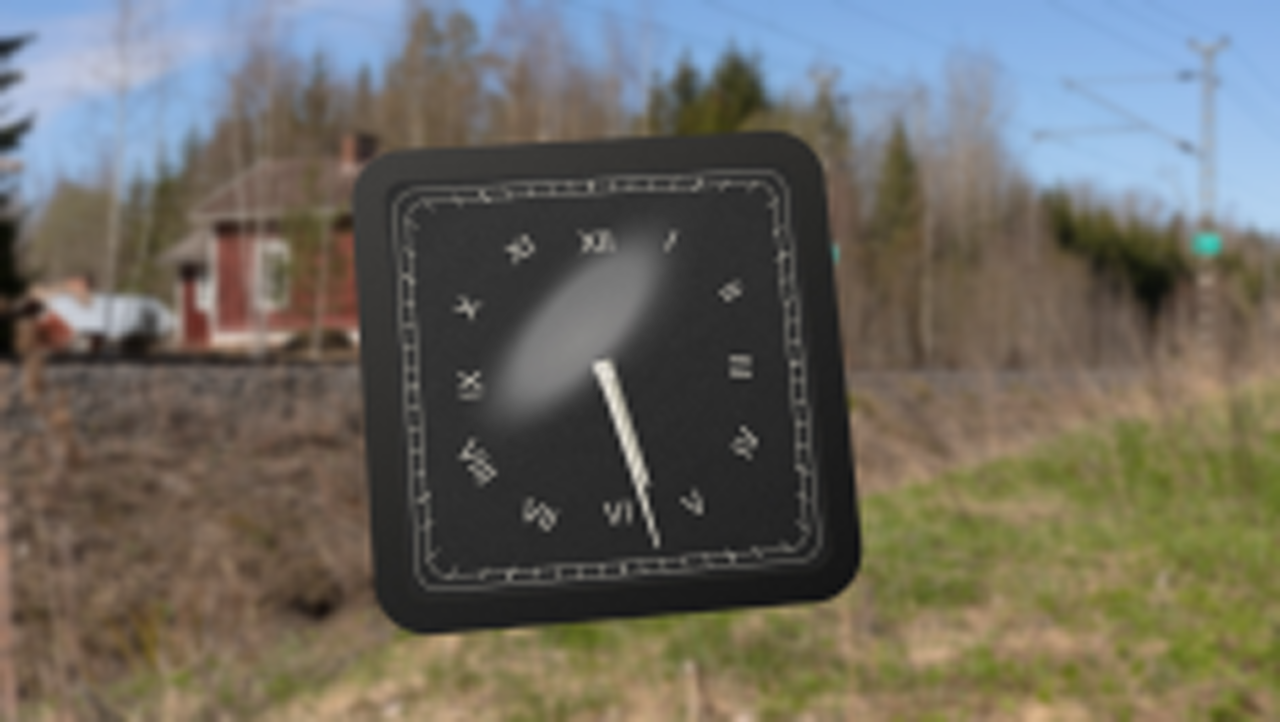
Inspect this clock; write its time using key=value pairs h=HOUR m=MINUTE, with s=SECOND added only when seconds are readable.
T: h=5 m=28
